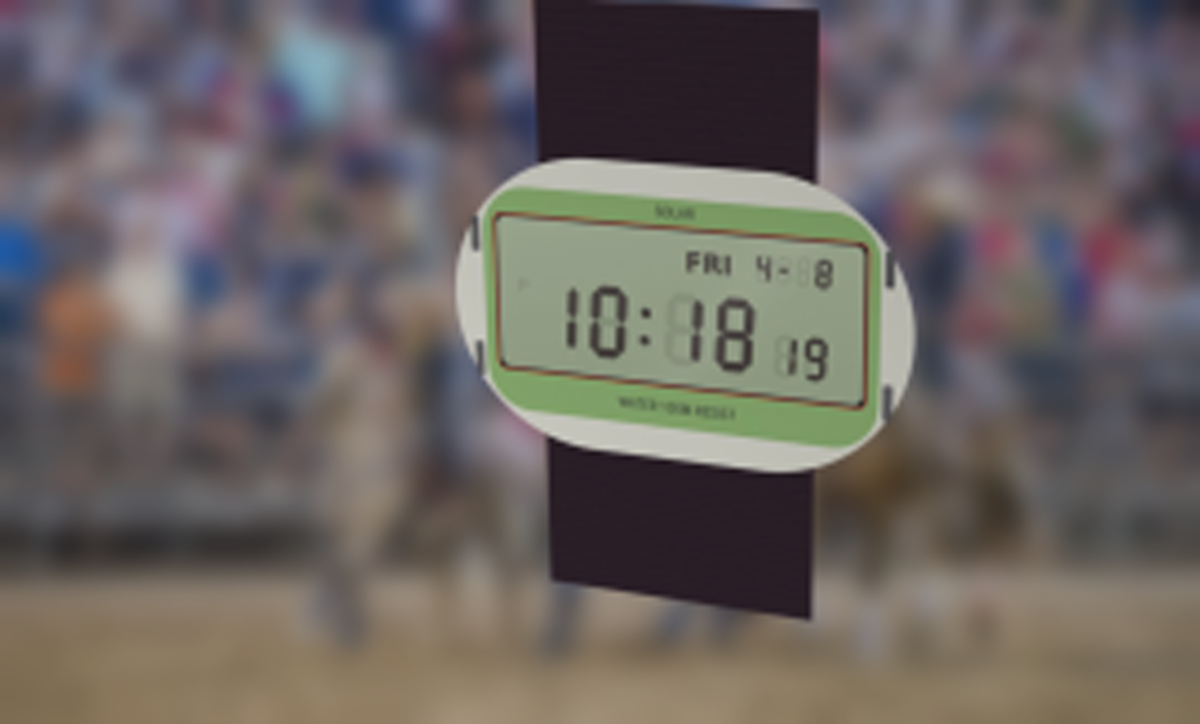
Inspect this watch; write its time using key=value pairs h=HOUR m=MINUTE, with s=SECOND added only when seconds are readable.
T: h=10 m=18 s=19
